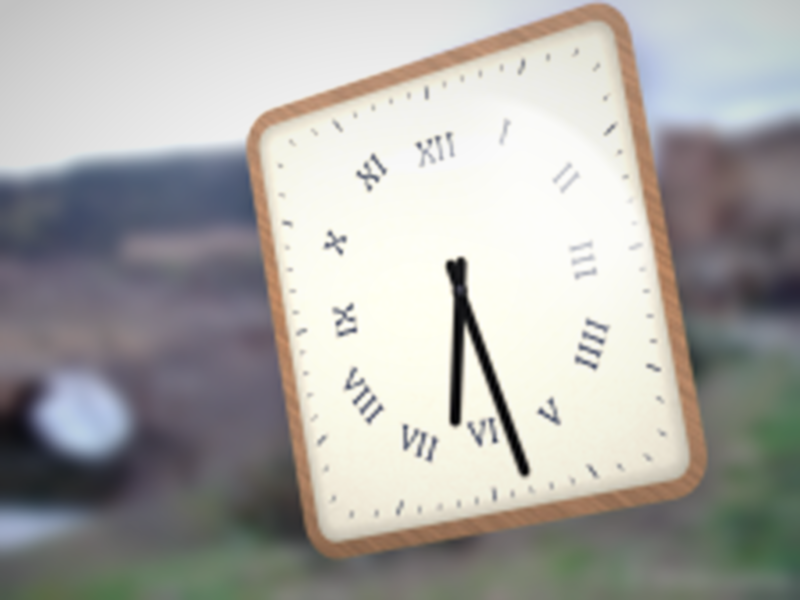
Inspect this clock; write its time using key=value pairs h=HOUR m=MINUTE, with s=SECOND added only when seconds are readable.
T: h=6 m=28
